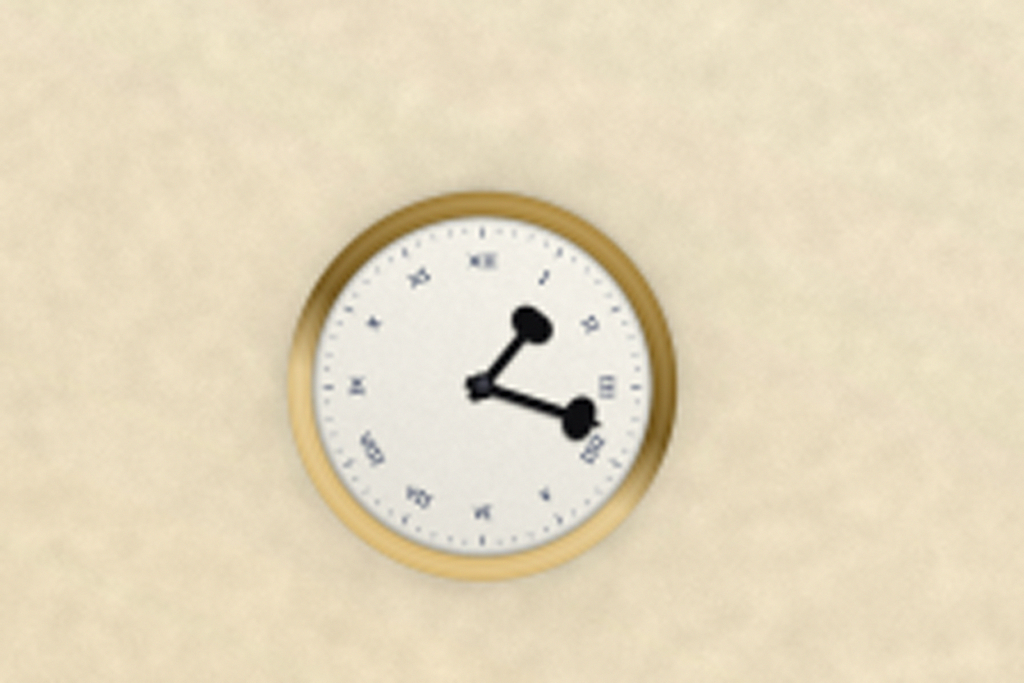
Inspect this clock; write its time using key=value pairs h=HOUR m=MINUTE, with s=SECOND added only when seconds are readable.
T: h=1 m=18
